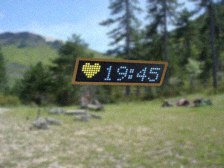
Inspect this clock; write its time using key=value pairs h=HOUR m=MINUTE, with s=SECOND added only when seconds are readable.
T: h=19 m=45
